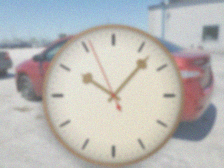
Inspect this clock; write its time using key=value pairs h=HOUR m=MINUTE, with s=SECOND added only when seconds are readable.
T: h=10 m=6 s=56
